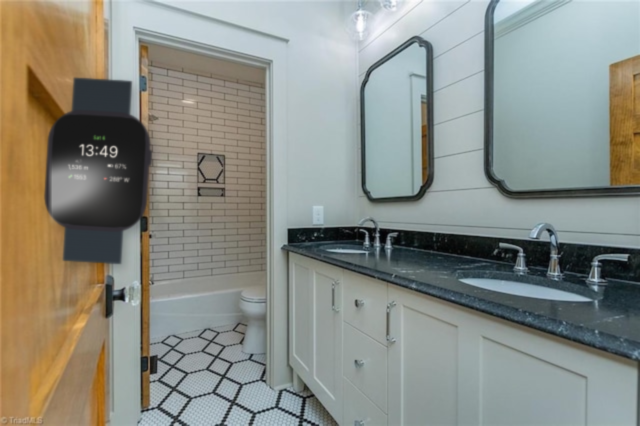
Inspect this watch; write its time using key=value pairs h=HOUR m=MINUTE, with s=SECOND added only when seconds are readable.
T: h=13 m=49
